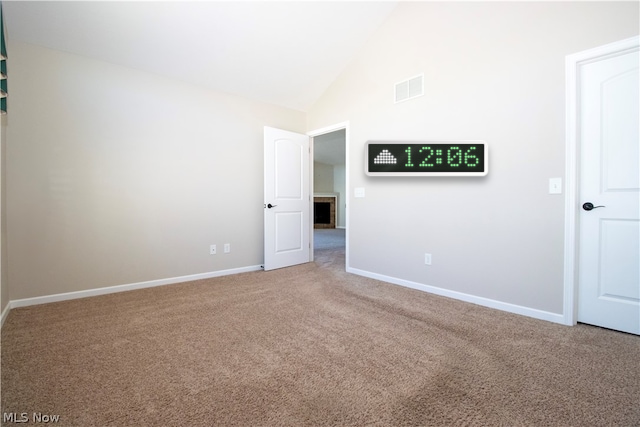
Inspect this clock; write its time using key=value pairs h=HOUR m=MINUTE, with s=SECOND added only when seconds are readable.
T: h=12 m=6
